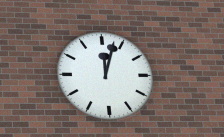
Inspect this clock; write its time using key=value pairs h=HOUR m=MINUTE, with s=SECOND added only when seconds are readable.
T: h=12 m=3
